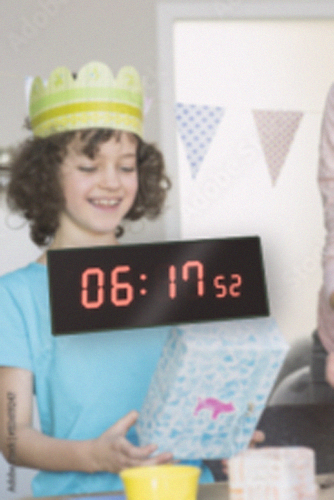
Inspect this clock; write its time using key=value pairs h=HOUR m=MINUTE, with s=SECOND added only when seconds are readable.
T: h=6 m=17 s=52
